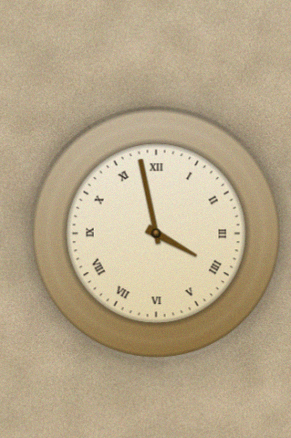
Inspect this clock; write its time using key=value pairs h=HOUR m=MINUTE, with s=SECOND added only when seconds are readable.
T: h=3 m=58
